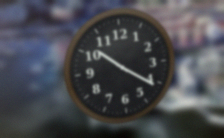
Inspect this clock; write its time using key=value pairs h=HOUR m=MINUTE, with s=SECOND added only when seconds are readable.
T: h=10 m=21
